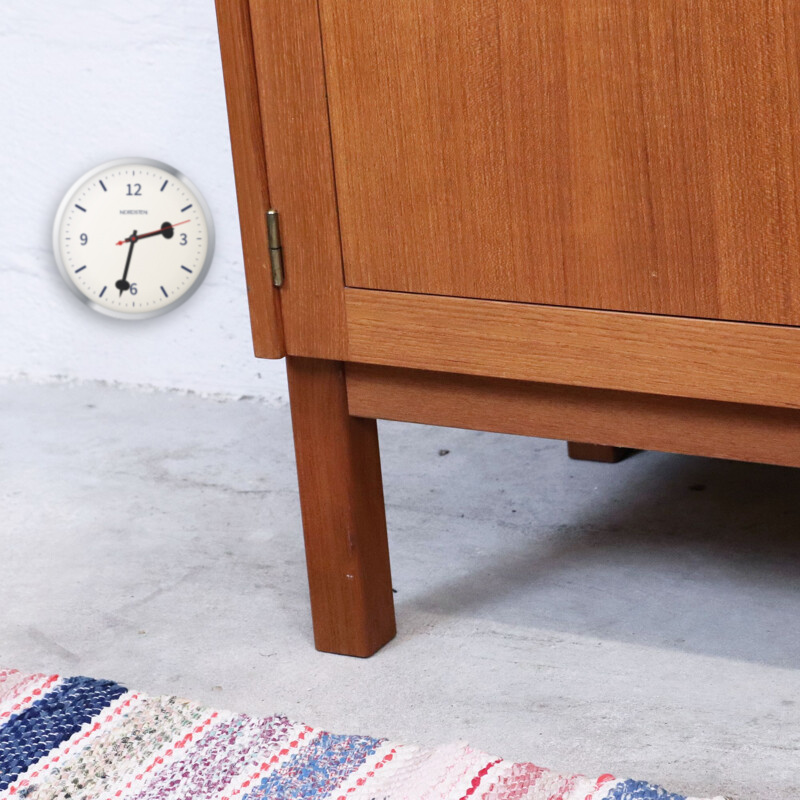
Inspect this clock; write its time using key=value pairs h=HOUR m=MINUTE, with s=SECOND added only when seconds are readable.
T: h=2 m=32 s=12
